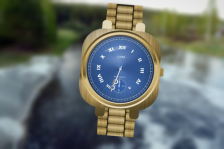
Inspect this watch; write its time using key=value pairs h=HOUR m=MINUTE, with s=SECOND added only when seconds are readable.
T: h=6 m=33
